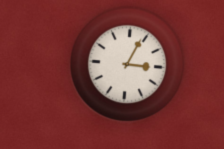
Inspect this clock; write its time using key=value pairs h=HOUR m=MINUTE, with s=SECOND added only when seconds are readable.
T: h=3 m=4
